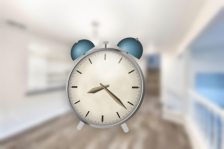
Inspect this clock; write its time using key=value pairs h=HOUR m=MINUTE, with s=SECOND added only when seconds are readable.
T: h=8 m=22
